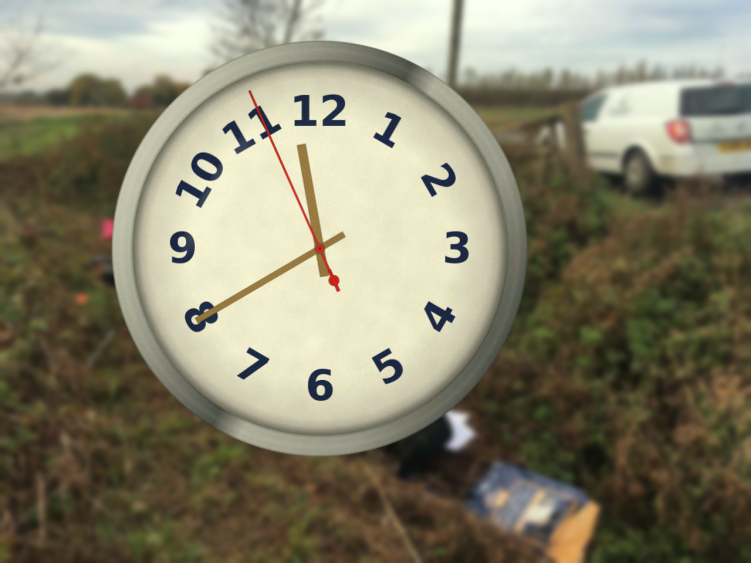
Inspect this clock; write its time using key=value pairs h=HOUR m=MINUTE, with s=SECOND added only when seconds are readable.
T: h=11 m=39 s=56
